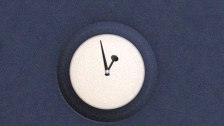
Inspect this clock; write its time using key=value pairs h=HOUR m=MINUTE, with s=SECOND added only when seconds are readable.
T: h=12 m=58
